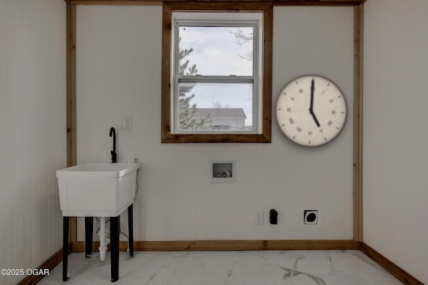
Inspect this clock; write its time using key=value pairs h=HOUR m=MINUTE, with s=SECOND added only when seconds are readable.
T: h=5 m=0
